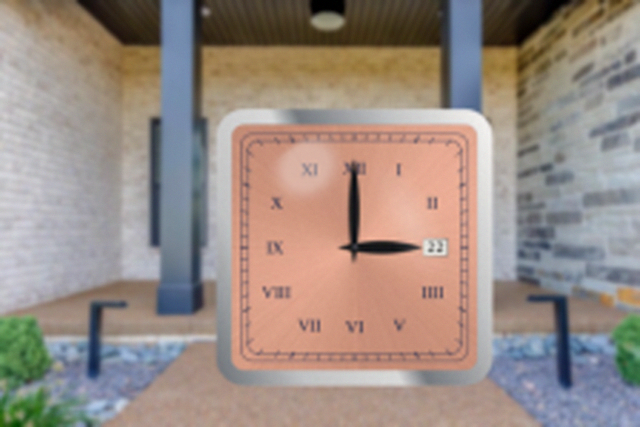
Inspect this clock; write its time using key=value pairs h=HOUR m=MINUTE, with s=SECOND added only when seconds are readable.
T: h=3 m=0
